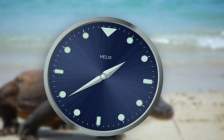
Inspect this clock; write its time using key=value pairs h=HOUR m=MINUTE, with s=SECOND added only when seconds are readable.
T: h=1 m=39
